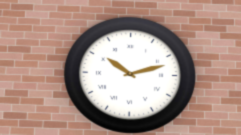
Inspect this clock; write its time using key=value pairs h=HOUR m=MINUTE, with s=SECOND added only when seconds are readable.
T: h=10 m=12
